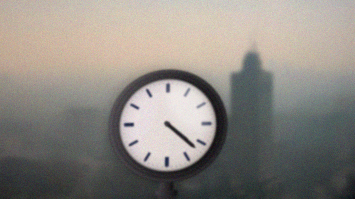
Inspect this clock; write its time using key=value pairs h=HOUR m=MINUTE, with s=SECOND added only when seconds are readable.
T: h=4 m=22
